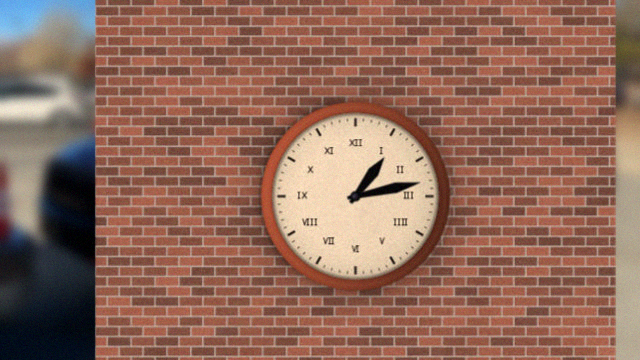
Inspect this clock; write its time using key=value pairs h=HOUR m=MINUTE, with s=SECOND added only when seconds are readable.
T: h=1 m=13
